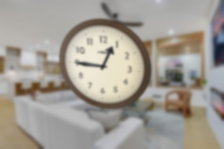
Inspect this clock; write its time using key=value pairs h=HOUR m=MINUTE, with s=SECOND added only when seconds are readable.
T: h=12 m=45
